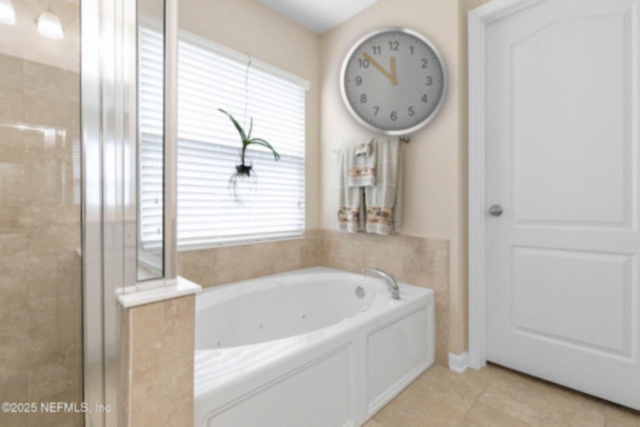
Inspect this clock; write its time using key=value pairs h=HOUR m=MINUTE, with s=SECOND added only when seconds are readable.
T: h=11 m=52
